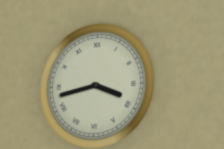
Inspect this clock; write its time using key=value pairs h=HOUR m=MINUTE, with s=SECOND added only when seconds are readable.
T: h=3 m=43
